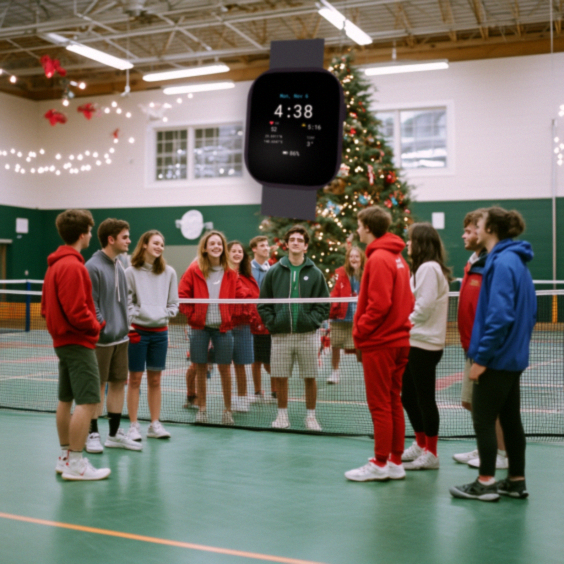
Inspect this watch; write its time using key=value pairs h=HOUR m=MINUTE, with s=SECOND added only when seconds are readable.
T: h=4 m=38
